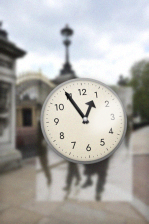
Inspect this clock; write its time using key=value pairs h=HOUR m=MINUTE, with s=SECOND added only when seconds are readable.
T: h=12 m=55
